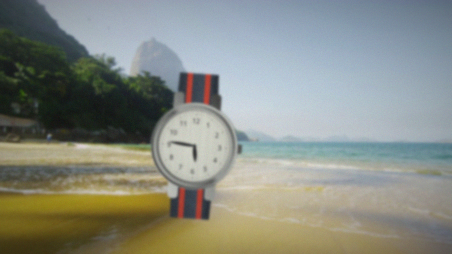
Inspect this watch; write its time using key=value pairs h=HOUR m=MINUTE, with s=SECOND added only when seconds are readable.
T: h=5 m=46
